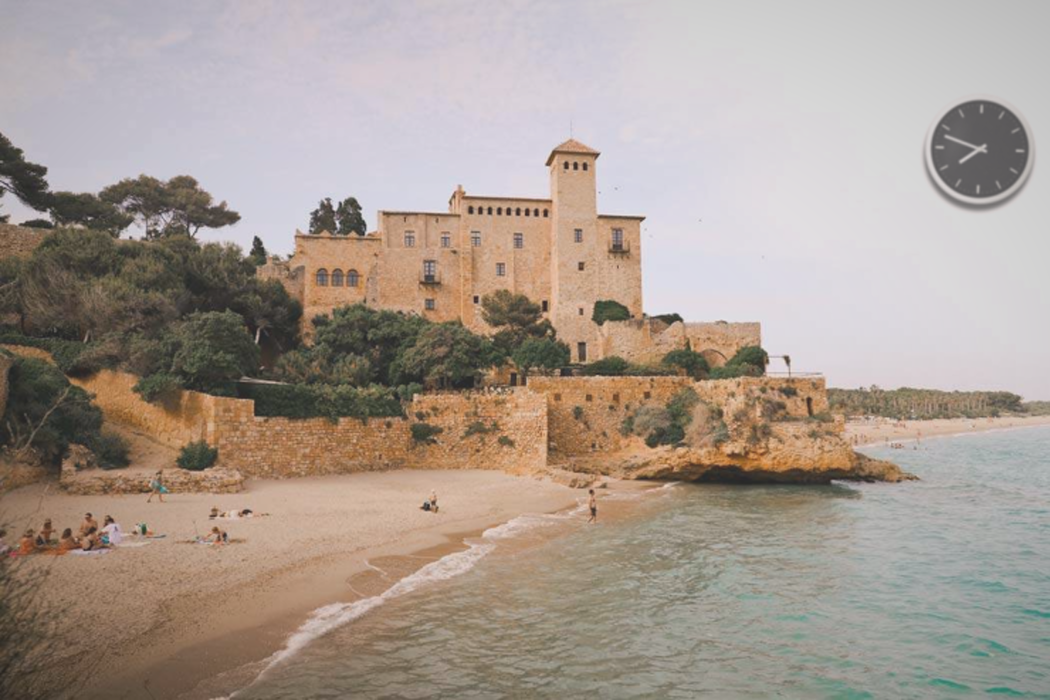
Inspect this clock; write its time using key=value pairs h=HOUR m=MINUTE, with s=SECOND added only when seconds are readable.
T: h=7 m=48
